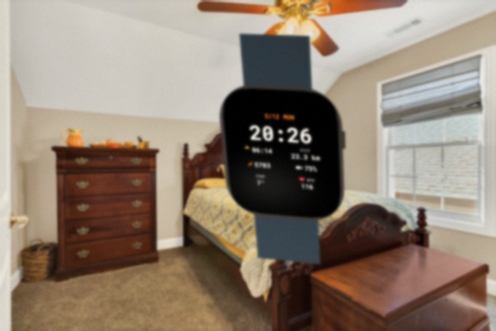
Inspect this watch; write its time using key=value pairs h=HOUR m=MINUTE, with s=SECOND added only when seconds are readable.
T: h=20 m=26
